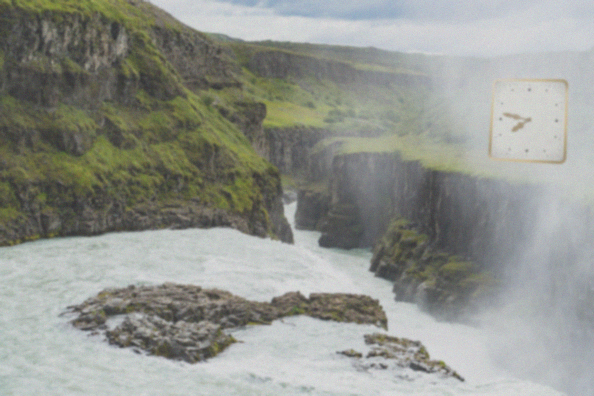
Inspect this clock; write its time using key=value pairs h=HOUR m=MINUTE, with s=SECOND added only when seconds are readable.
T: h=7 m=47
